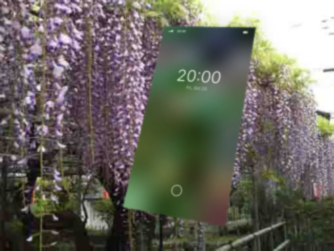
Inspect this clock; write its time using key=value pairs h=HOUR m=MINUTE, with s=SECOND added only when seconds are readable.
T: h=20 m=0
